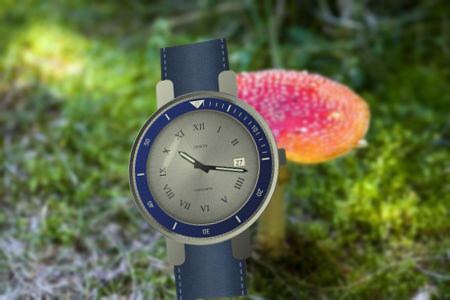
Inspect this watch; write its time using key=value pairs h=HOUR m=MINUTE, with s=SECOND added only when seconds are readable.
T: h=10 m=17
